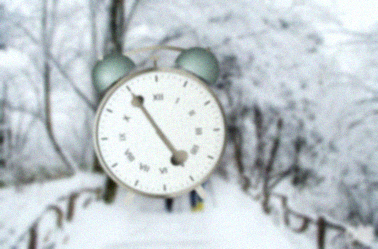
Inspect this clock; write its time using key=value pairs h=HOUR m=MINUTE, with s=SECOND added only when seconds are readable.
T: h=4 m=55
